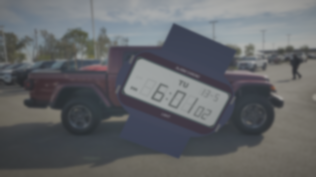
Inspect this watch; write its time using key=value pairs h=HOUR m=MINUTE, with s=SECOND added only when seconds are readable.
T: h=6 m=1 s=2
